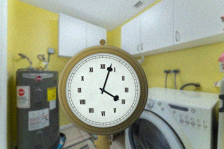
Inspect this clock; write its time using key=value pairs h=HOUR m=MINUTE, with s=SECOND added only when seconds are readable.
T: h=4 m=3
